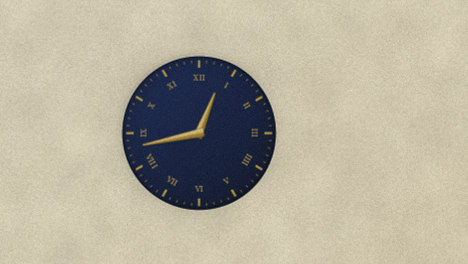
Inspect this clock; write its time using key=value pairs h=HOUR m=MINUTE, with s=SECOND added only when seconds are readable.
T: h=12 m=43
